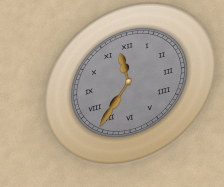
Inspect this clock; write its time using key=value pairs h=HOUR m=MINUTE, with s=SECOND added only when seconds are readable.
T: h=11 m=36
